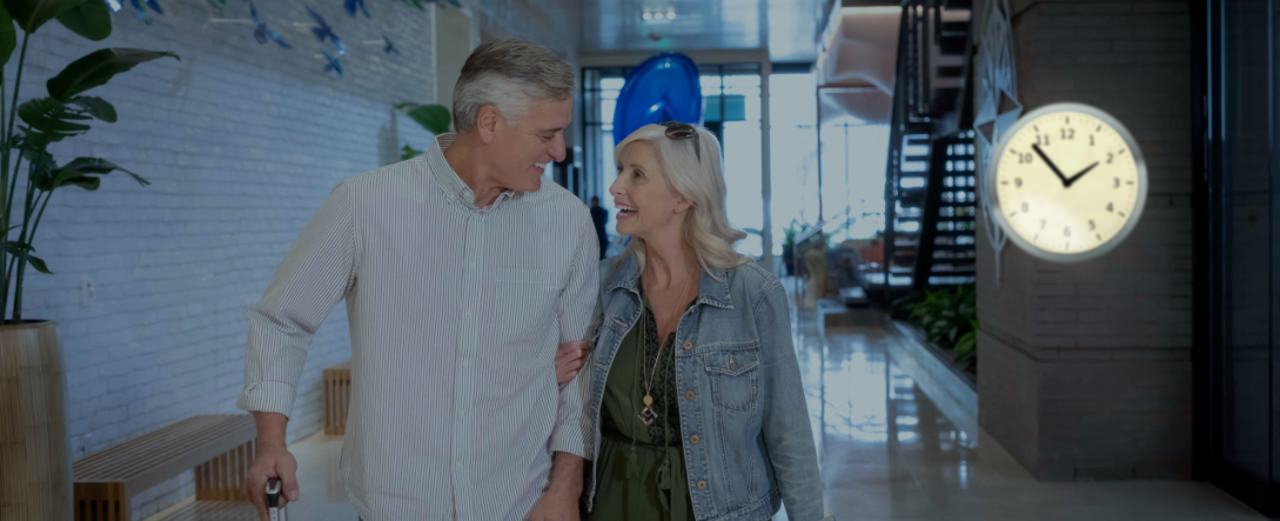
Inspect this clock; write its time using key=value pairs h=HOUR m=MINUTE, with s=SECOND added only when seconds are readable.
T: h=1 m=53
